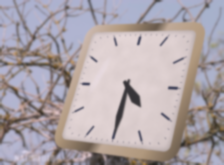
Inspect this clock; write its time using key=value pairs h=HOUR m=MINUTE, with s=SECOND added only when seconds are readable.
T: h=4 m=30
